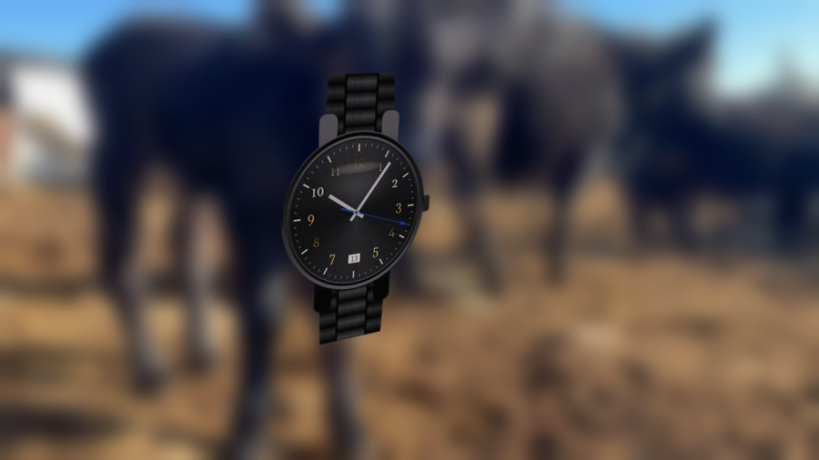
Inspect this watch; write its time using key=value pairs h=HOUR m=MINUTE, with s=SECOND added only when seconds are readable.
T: h=10 m=6 s=18
